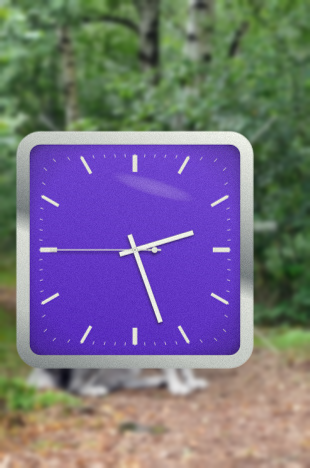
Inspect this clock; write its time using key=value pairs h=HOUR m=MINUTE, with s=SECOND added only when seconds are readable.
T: h=2 m=26 s=45
